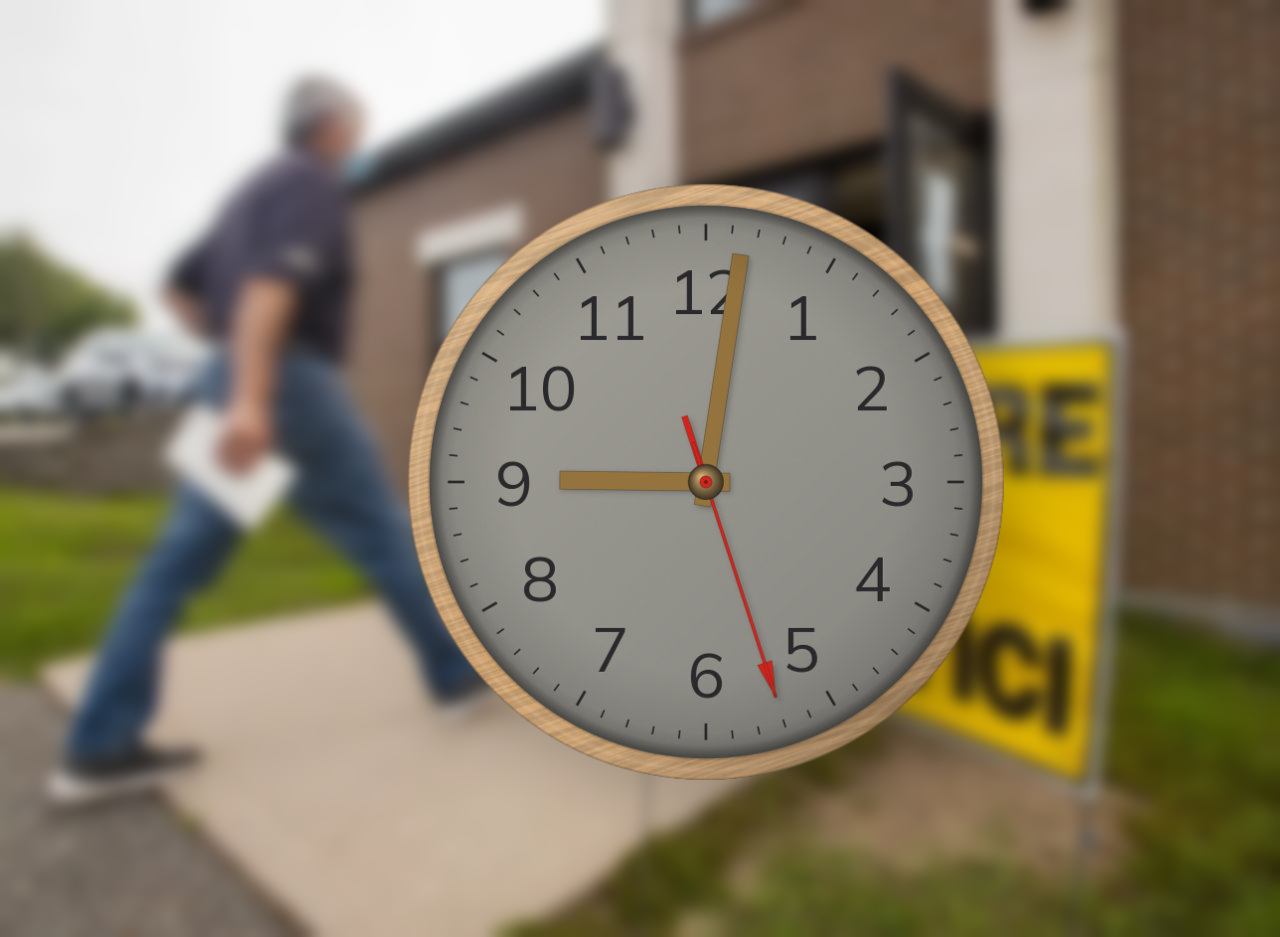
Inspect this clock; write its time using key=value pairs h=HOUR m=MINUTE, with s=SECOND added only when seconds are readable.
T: h=9 m=1 s=27
